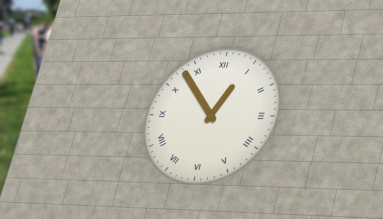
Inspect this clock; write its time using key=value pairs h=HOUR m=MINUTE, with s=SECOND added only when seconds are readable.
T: h=12 m=53
